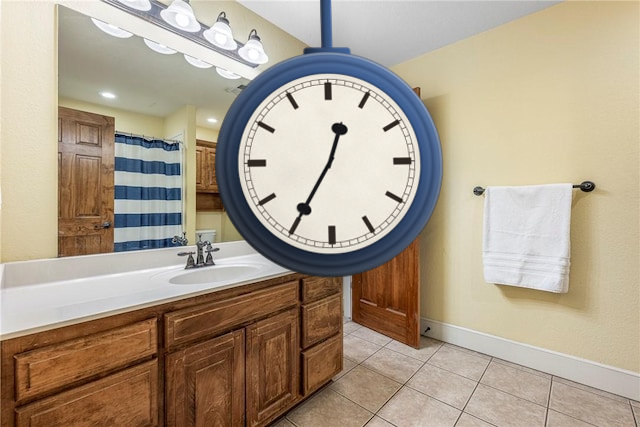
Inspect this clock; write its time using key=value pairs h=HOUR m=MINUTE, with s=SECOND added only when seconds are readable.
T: h=12 m=35
